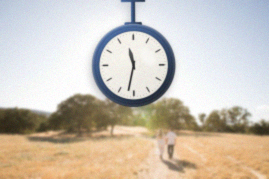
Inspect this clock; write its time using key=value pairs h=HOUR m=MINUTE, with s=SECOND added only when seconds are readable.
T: h=11 m=32
